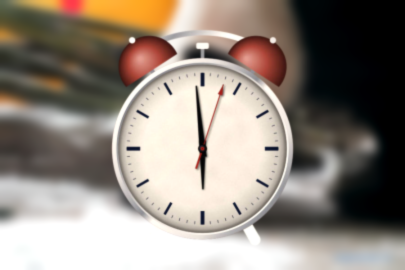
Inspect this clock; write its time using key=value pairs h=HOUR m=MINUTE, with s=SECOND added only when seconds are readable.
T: h=5 m=59 s=3
